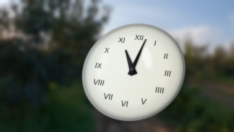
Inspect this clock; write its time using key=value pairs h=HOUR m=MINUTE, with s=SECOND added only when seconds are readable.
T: h=11 m=2
